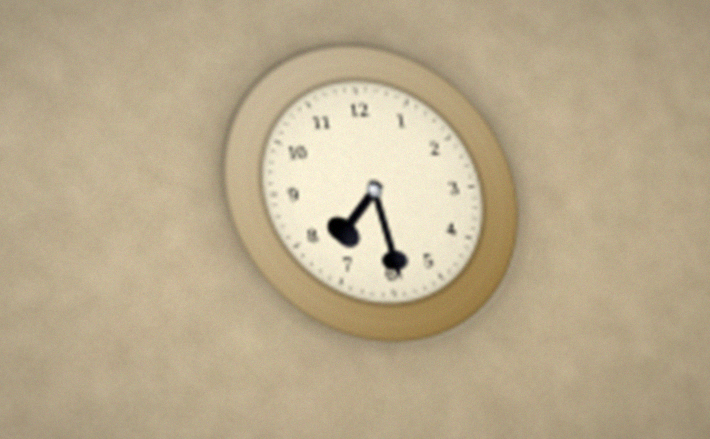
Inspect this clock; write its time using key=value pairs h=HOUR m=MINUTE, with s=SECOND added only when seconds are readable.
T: h=7 m=29
